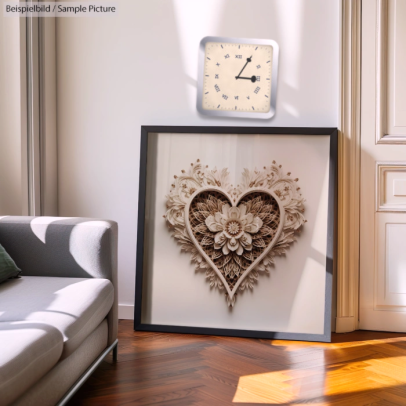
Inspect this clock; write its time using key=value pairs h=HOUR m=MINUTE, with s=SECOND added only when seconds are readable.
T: h=3 m=5
